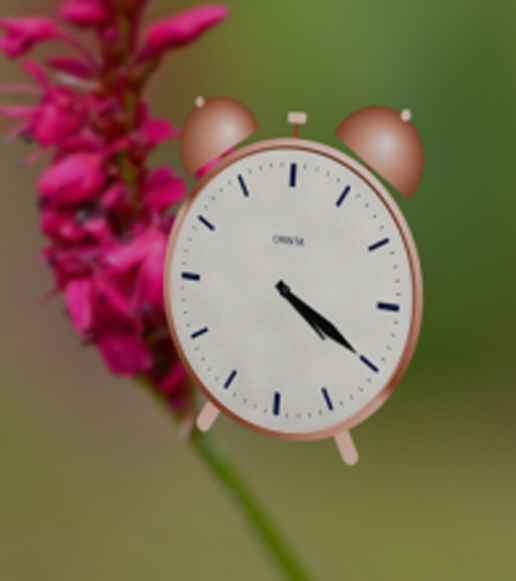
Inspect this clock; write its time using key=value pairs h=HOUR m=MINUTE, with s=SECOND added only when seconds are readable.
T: h=4 m=20
